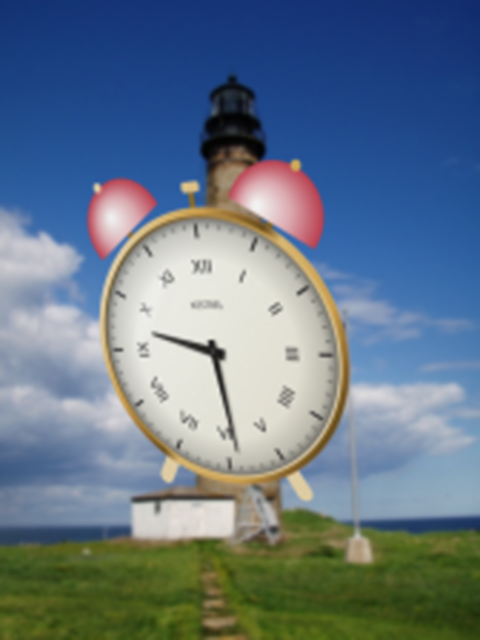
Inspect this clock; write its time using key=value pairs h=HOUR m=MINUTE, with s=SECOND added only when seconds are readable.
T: h=9 m=29
